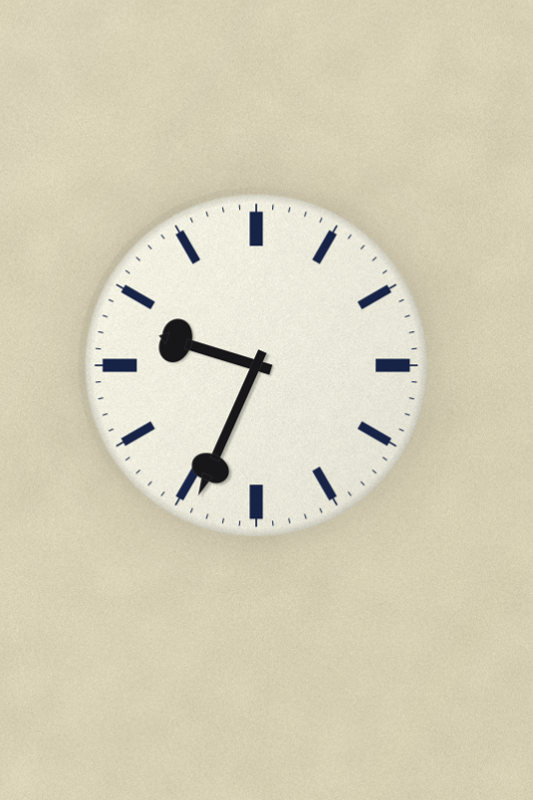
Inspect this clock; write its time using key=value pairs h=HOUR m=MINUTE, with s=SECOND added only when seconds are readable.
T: h=9 m=34
